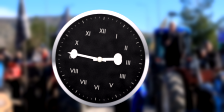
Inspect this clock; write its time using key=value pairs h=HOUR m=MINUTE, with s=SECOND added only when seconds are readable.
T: h=2 m=46
